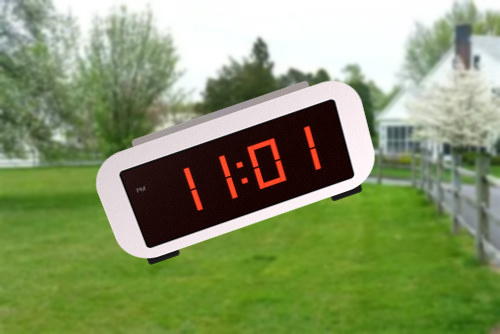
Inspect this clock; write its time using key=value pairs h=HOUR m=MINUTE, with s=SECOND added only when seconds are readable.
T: h=11 m=1
